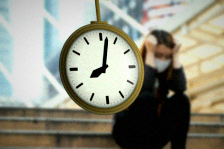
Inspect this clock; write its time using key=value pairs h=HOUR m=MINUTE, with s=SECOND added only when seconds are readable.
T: h=8 m=2
